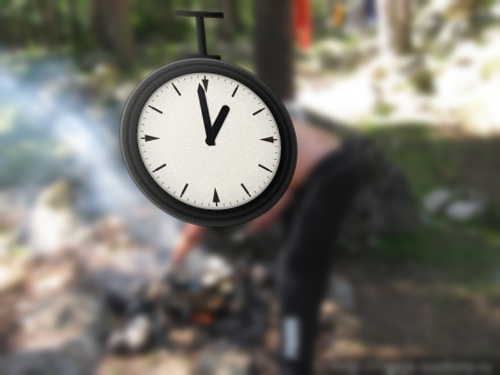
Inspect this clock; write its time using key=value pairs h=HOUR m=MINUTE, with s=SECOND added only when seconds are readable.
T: h=12 m=59
